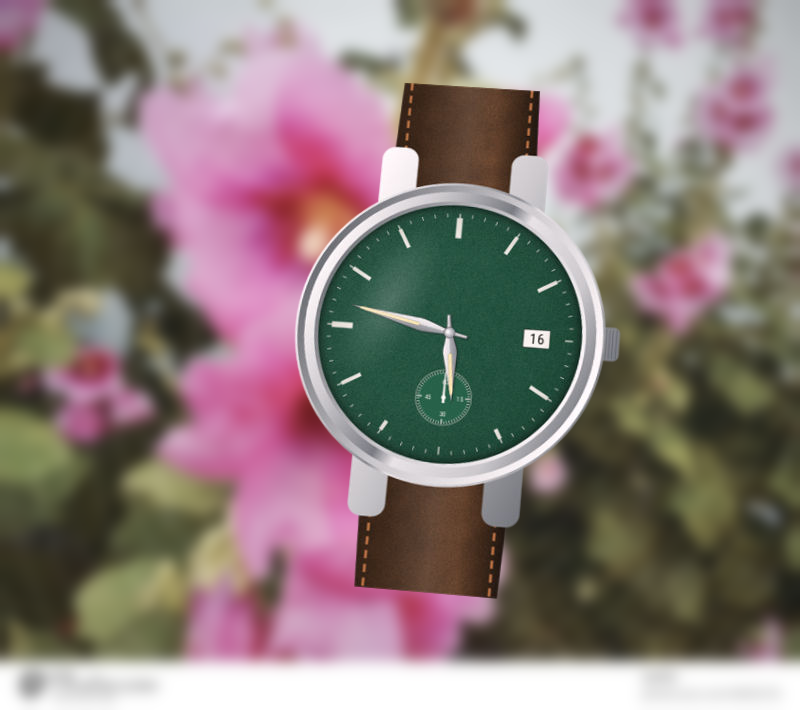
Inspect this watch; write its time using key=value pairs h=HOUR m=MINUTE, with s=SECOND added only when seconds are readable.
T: h=5 m=47
